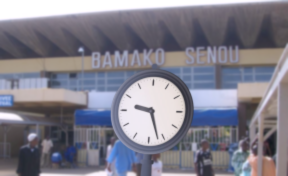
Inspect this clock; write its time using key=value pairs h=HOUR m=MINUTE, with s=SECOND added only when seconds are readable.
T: h=9 m=27
